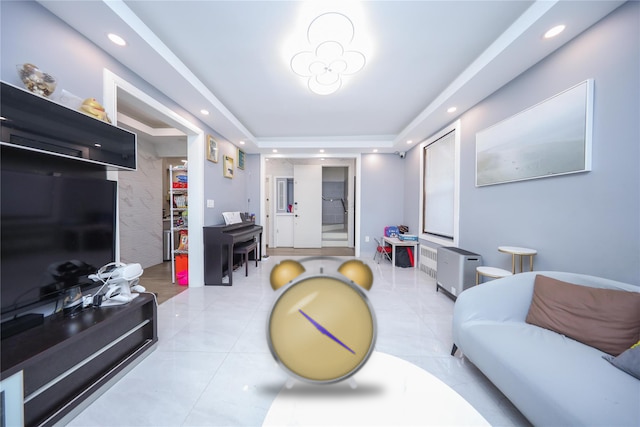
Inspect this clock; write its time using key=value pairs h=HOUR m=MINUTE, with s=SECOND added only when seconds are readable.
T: h=10 m=21
